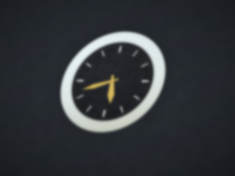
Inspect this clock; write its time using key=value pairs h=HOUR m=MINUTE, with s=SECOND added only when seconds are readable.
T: h=5 m=42
